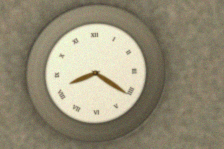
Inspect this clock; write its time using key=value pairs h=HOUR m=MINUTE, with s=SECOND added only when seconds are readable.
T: h=8 m=21
